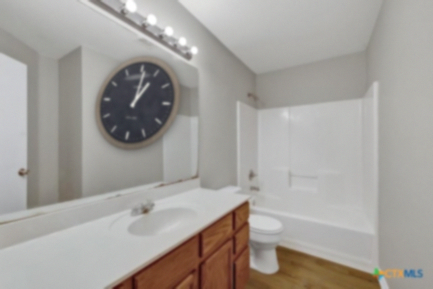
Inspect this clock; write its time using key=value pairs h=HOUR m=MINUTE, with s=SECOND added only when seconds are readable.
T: h=1 m=1
